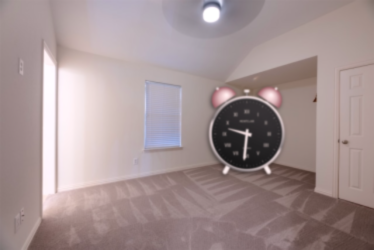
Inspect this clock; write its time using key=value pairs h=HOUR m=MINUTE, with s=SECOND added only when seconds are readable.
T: h=9 m=31
